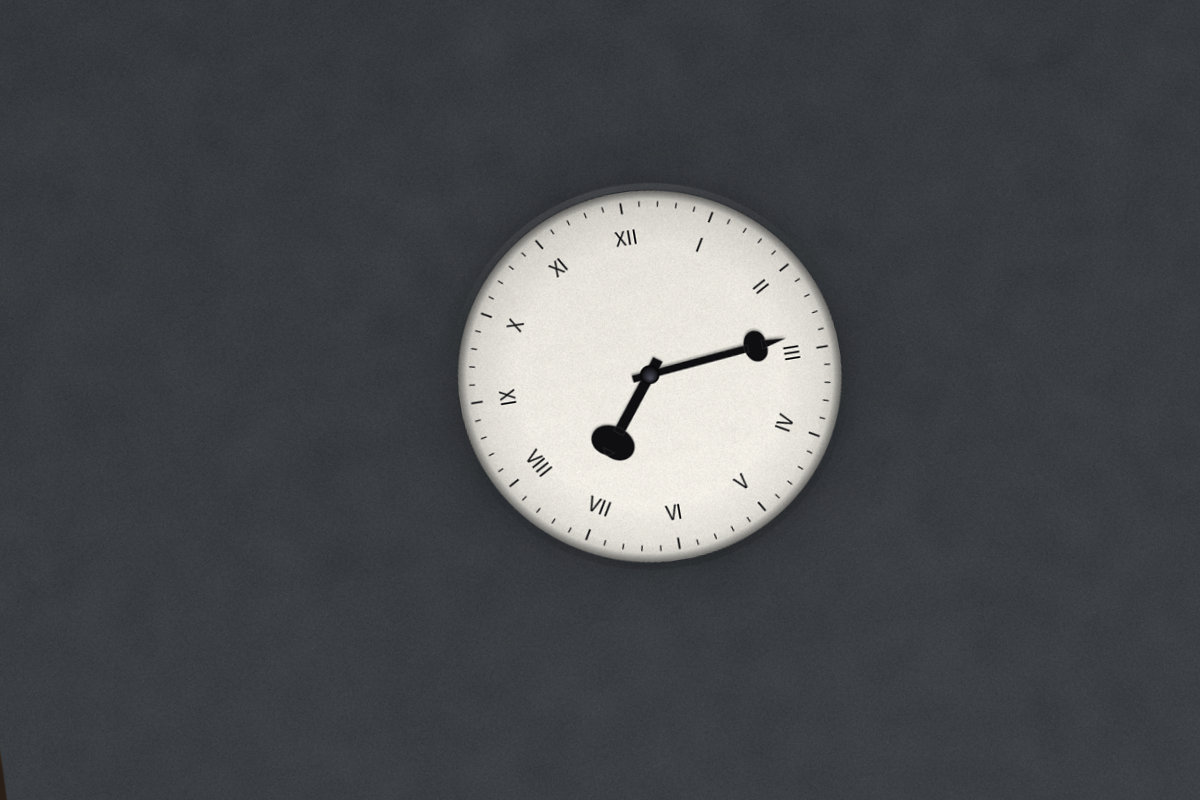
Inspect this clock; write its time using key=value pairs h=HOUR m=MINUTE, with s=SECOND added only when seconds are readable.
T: h=7 m=14
